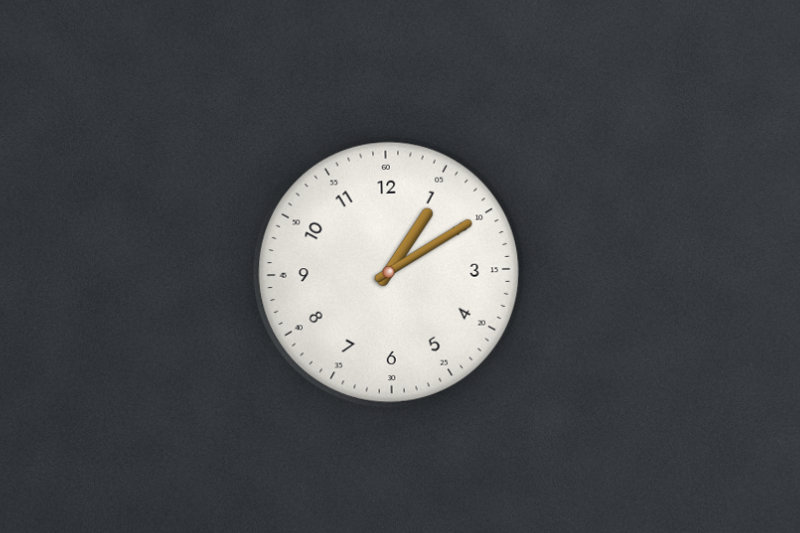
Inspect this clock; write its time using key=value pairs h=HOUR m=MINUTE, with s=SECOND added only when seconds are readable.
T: h=1 m=10
